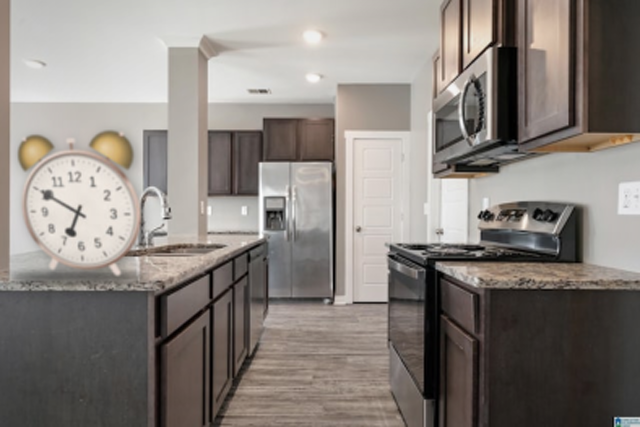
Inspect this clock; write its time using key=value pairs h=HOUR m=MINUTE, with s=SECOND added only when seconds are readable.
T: h=6 m=50
